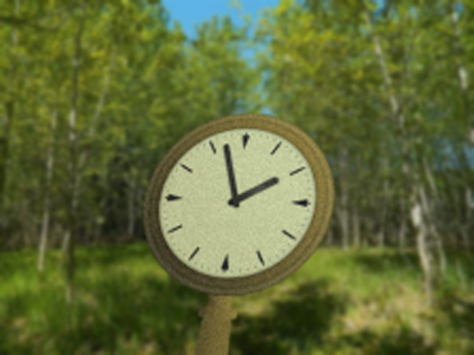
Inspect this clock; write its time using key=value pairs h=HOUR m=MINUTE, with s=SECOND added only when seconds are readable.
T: h=1 m=57
